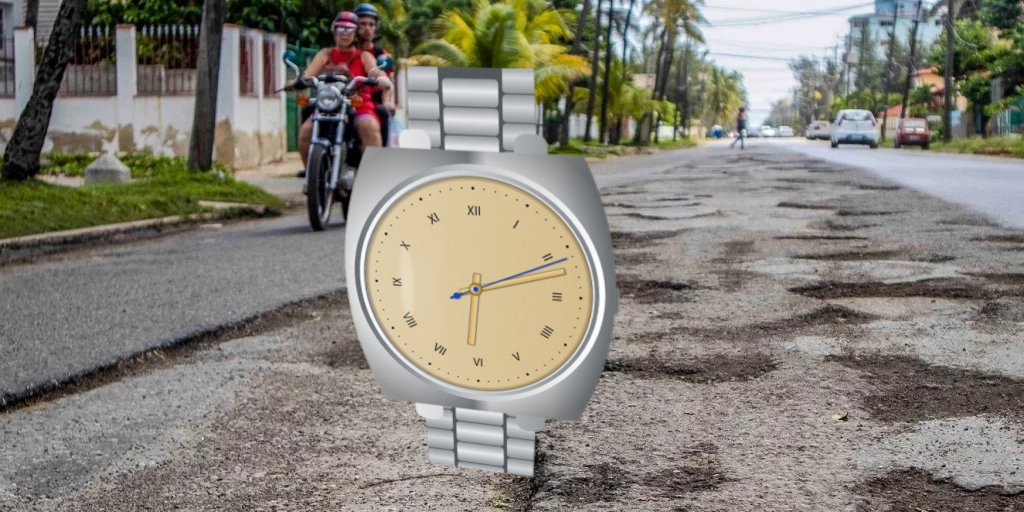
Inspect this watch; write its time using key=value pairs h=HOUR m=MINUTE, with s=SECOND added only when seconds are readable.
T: h=6 m=12 s=11
